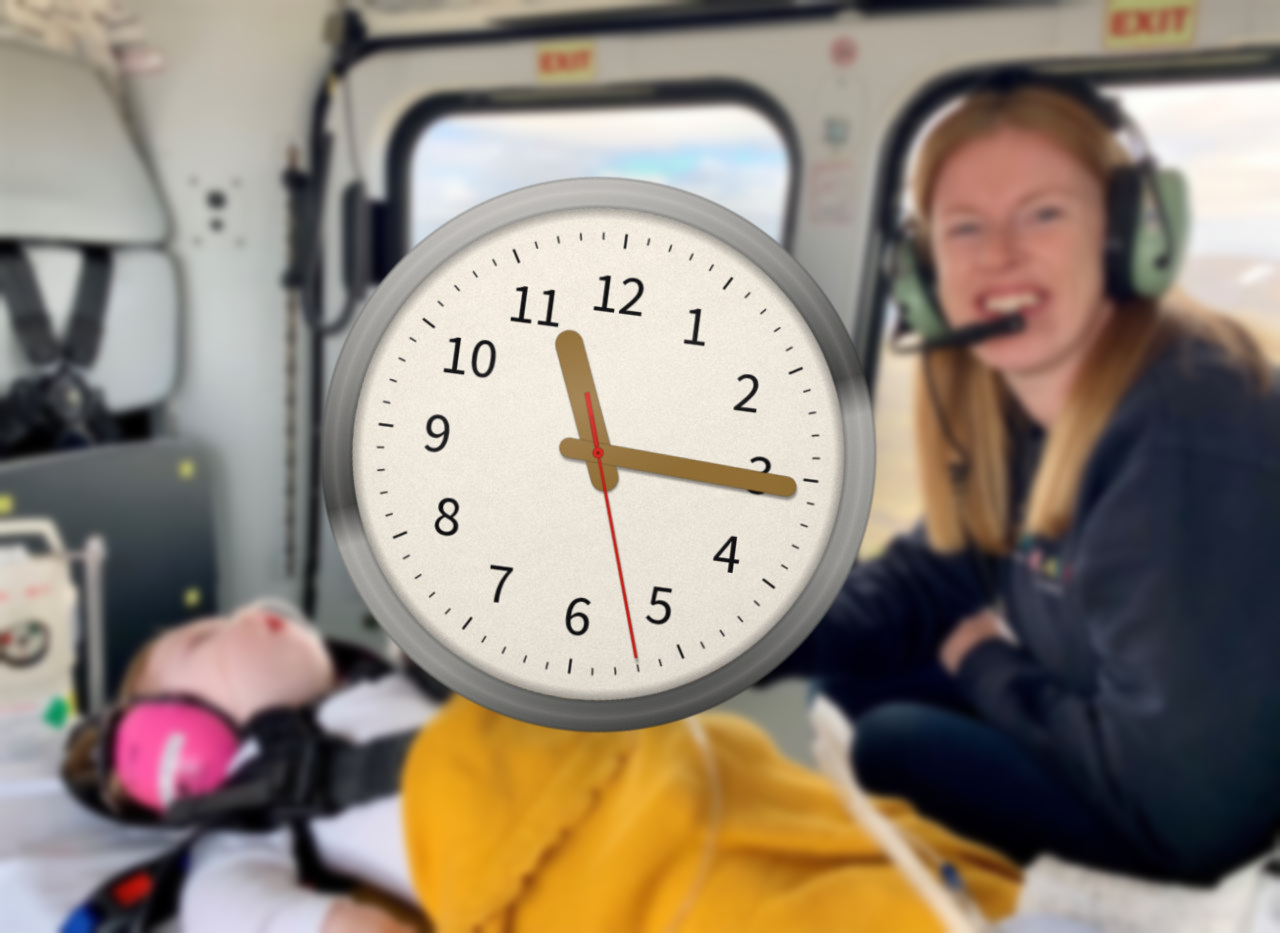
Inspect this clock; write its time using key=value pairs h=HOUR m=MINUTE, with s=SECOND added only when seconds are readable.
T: h=11 m=15 s=27
